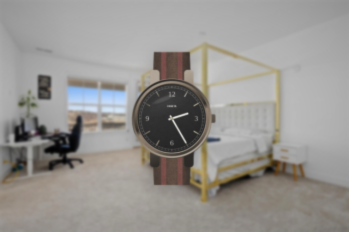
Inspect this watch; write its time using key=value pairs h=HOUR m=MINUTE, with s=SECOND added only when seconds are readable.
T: h=2 m=25
